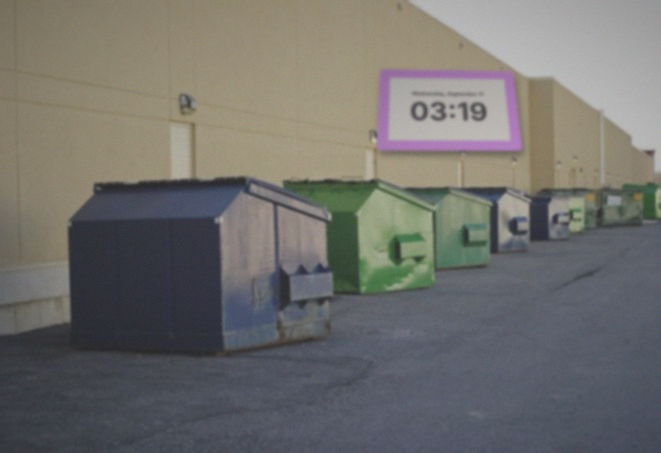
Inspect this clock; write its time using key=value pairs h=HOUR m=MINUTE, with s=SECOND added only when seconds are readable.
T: h=3 m=19
